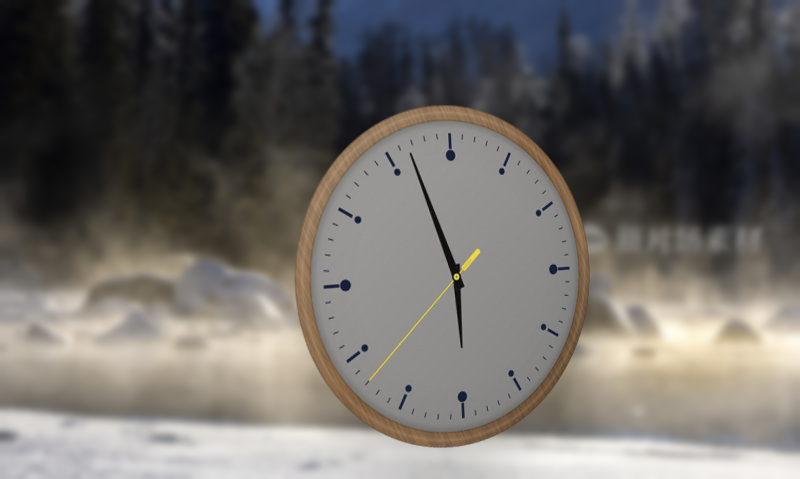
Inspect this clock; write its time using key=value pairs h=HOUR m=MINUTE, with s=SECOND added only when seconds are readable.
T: h=5 m=56 s=38
